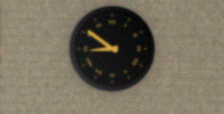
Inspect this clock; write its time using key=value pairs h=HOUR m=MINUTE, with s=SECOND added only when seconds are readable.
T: h=8 m=51
